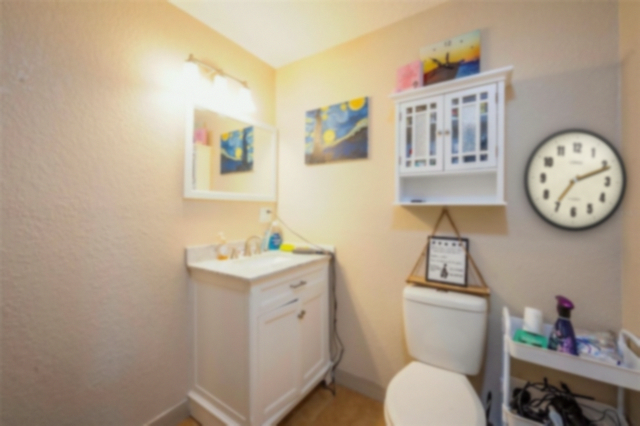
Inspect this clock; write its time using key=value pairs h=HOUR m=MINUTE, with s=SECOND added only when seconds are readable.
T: h=7 m=11
